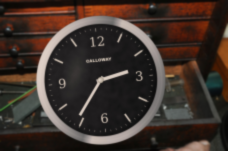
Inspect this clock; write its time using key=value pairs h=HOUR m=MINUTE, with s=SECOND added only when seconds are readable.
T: h=2 m=36
